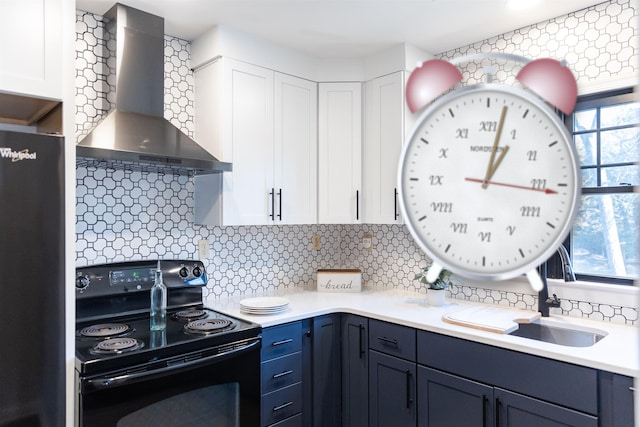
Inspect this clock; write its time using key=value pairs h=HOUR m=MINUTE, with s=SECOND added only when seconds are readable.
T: h=1 m=2 s=16
